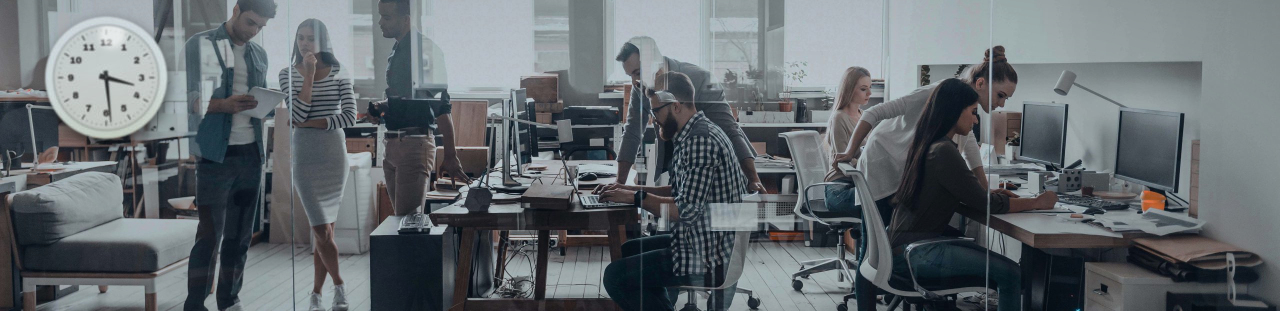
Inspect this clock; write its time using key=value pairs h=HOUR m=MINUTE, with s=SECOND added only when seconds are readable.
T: h=3 m=29
